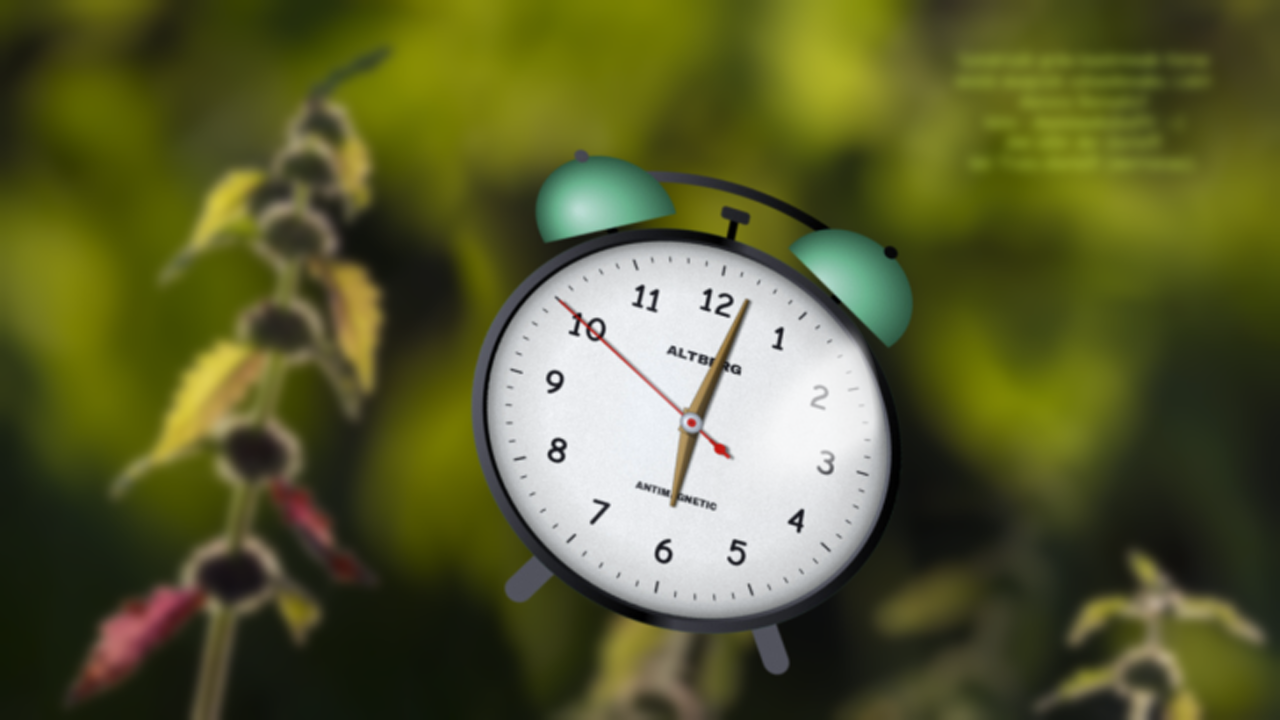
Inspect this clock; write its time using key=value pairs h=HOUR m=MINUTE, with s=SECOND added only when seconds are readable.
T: h=6 m=1 s=50
